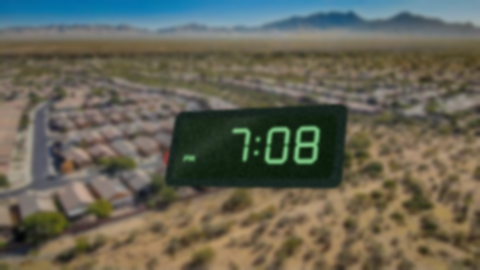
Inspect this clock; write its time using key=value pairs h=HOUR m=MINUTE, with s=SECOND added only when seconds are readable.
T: h=7 m=8
